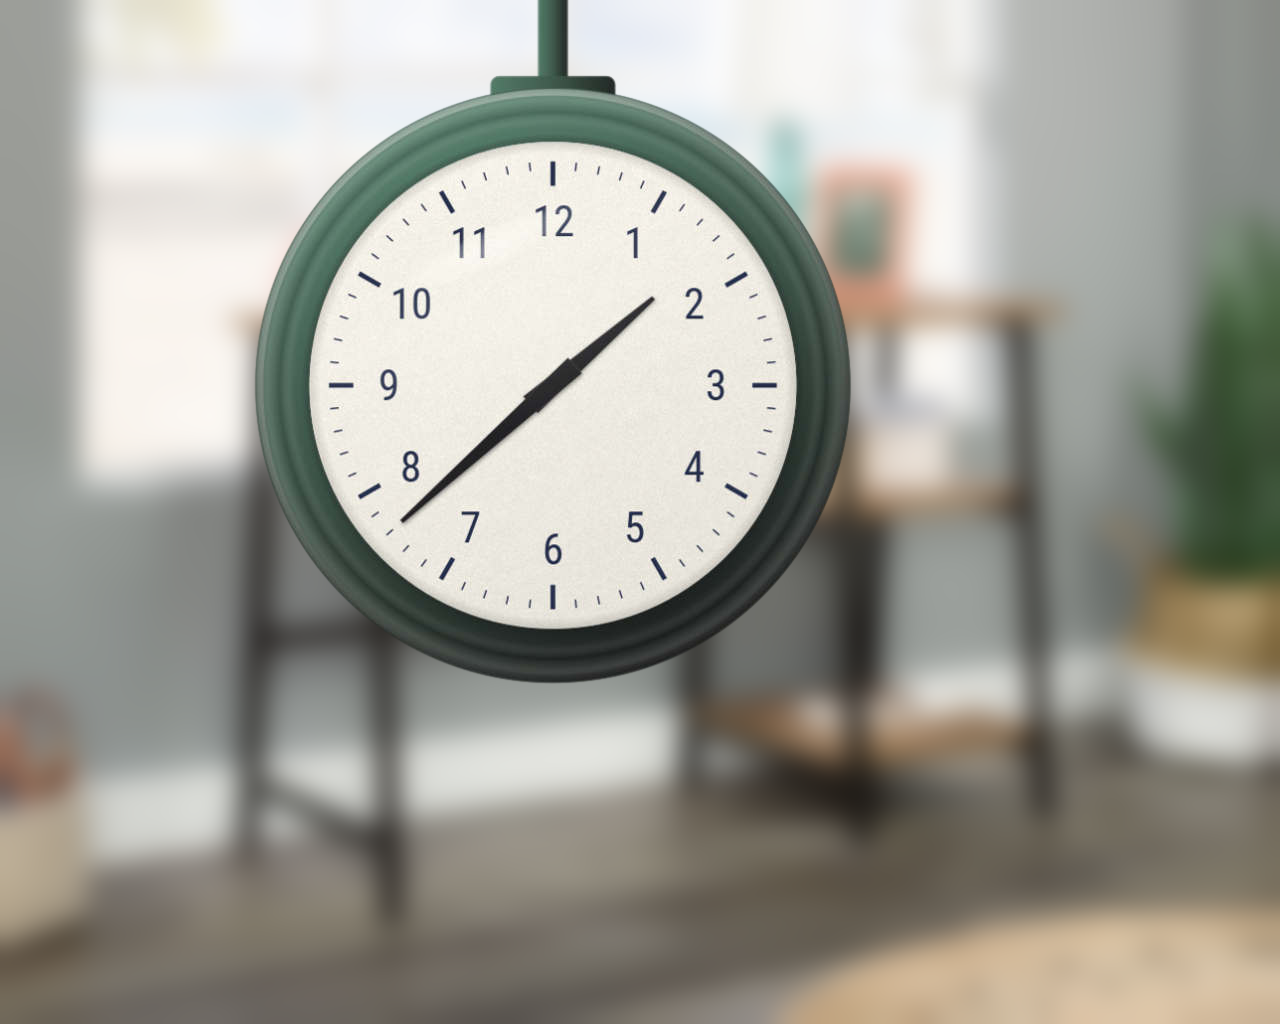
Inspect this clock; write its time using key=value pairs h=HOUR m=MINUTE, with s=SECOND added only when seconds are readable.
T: h=1 m=38
